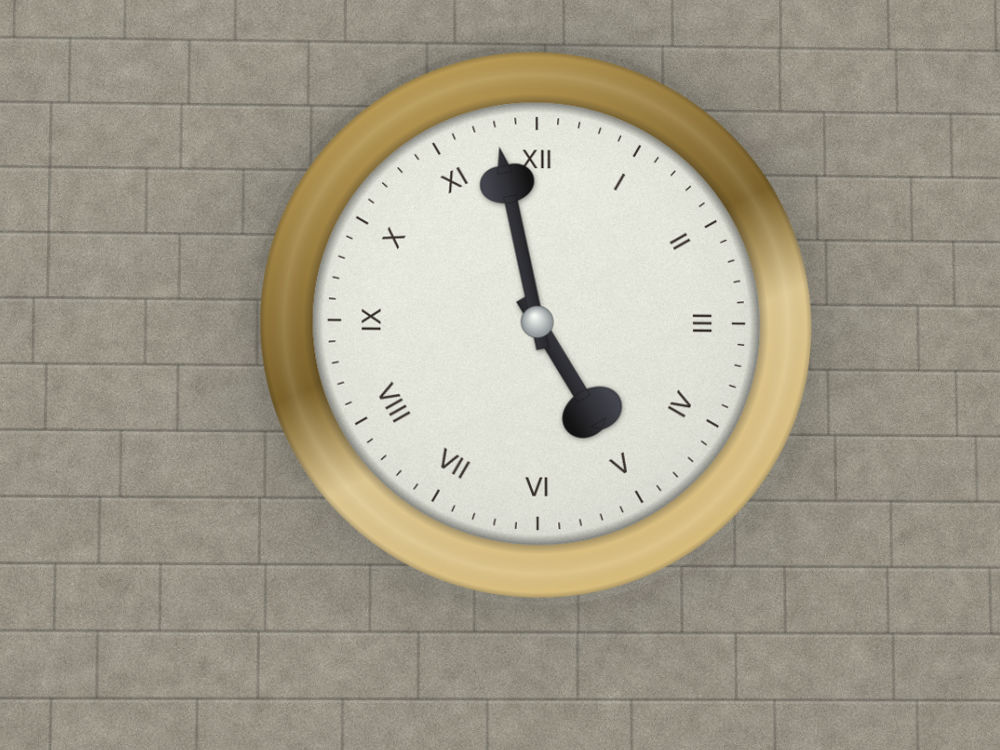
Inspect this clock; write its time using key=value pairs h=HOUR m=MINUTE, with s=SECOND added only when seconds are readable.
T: h=4 m=58
